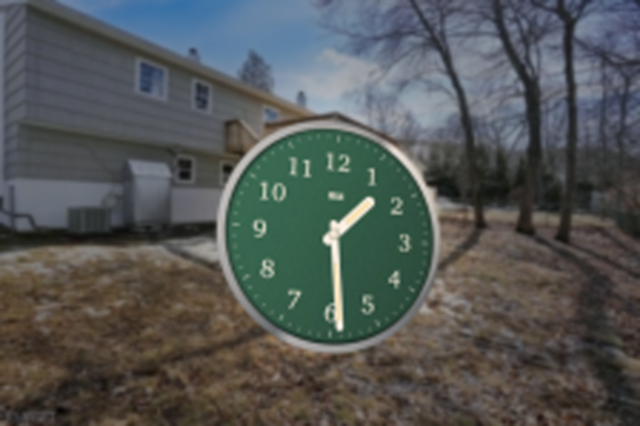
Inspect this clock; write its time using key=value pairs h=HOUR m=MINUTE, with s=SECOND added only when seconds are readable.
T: h=1 m=29
